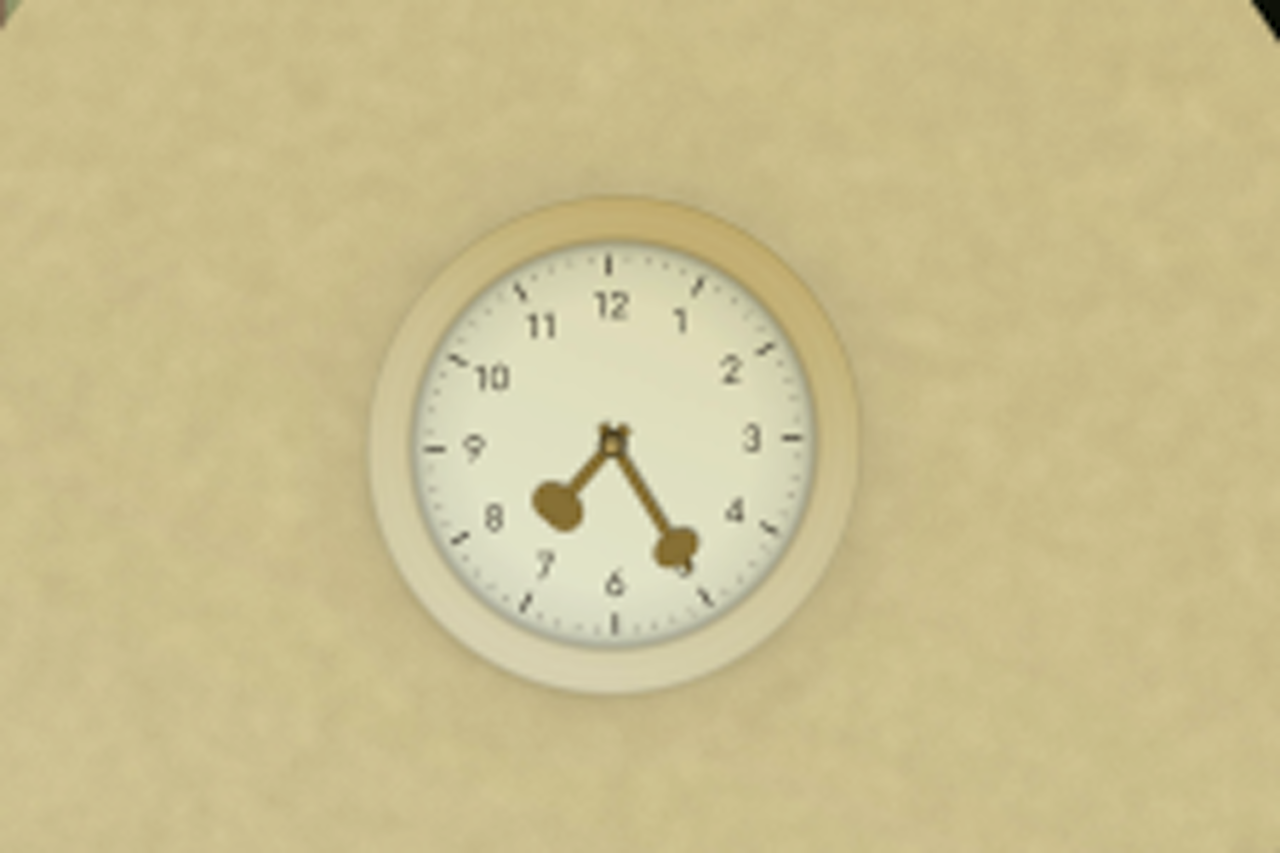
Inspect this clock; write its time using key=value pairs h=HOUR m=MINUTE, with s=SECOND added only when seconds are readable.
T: h=7 m=25
